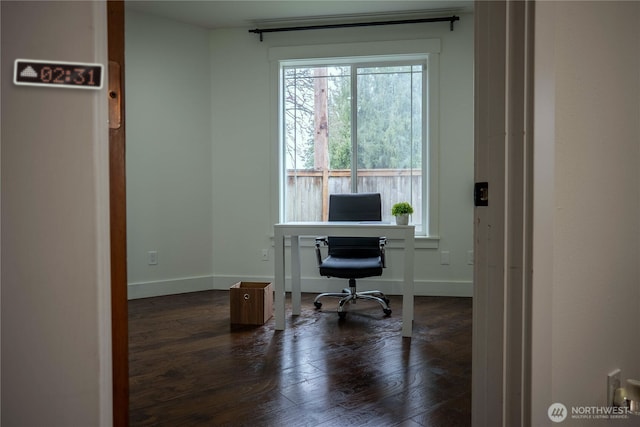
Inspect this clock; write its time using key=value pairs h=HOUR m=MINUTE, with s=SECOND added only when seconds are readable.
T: h=2 m=31
